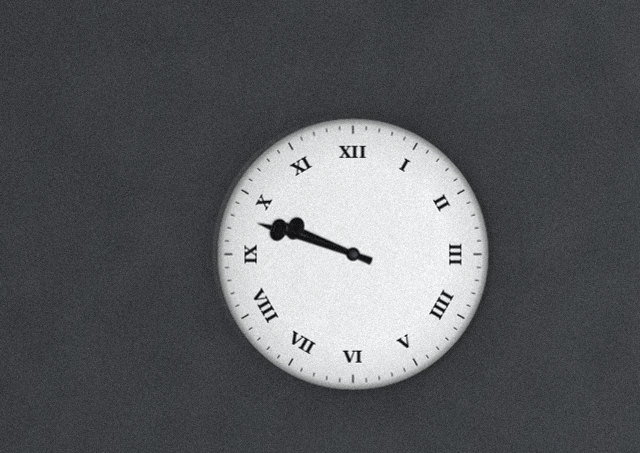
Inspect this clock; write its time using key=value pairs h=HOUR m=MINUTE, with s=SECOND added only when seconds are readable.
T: h=9 m=48
